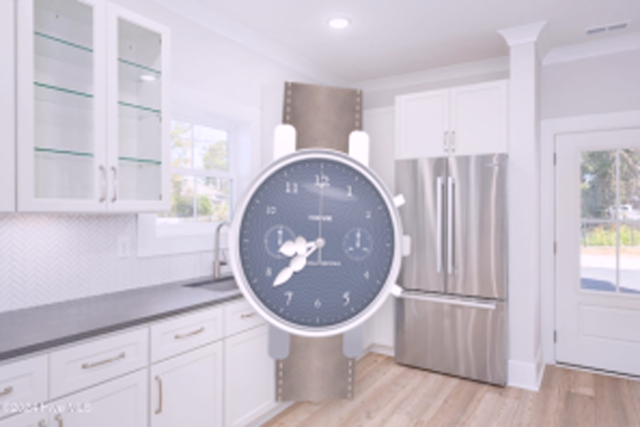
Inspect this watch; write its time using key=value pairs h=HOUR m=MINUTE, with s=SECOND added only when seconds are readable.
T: h=8 m=38
